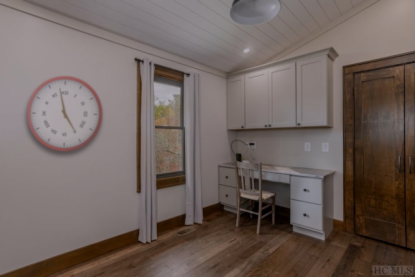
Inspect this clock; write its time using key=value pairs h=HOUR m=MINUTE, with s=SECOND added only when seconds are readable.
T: h=4 m=58
